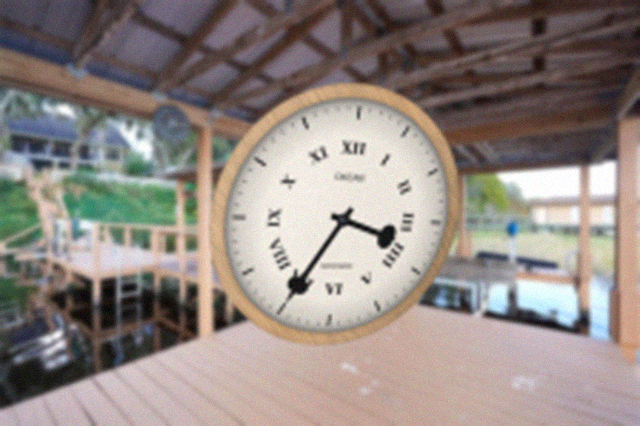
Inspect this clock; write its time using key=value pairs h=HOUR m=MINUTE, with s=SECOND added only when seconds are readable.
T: h=3 m=35
